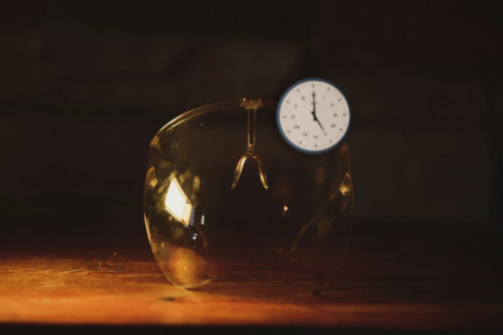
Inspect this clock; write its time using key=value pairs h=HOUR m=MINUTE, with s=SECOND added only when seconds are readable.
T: h=5 m=0
